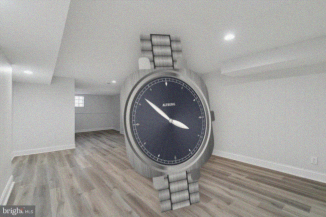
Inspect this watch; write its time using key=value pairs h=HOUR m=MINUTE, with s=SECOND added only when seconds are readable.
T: h=3 m=52
